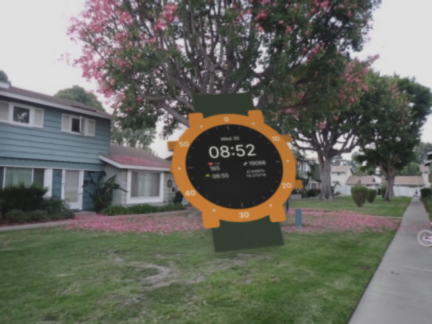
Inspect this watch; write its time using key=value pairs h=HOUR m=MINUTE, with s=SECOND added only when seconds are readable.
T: h=8 m=52
